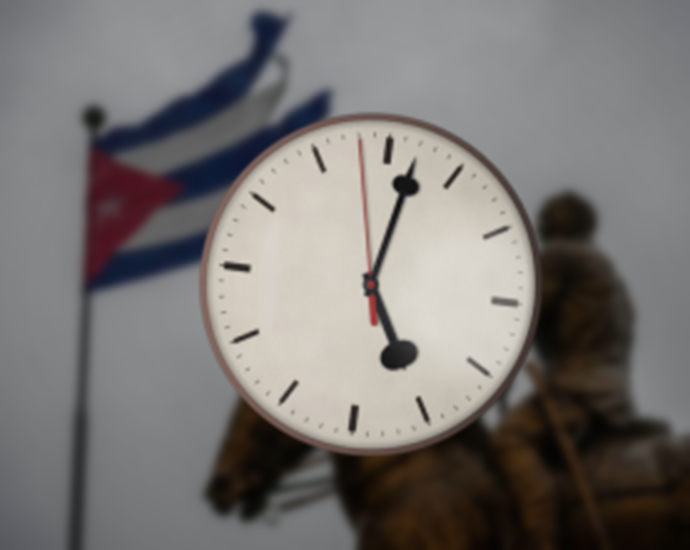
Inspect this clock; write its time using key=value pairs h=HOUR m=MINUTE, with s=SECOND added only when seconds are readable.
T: h=5 m=1 s=58
